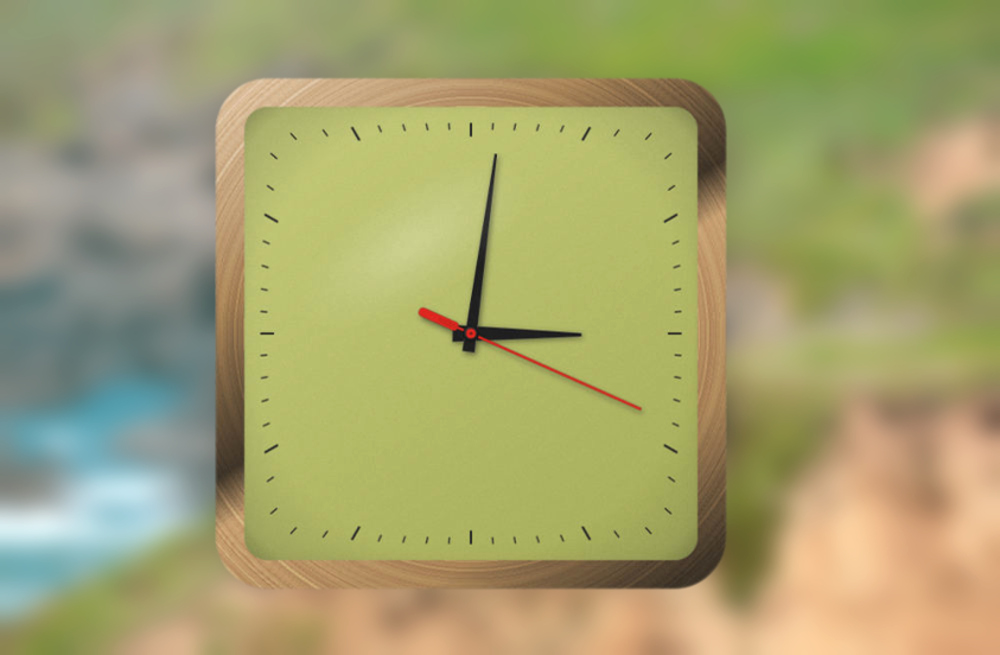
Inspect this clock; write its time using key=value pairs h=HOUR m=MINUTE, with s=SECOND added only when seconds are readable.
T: h=3 m=1 s=19
